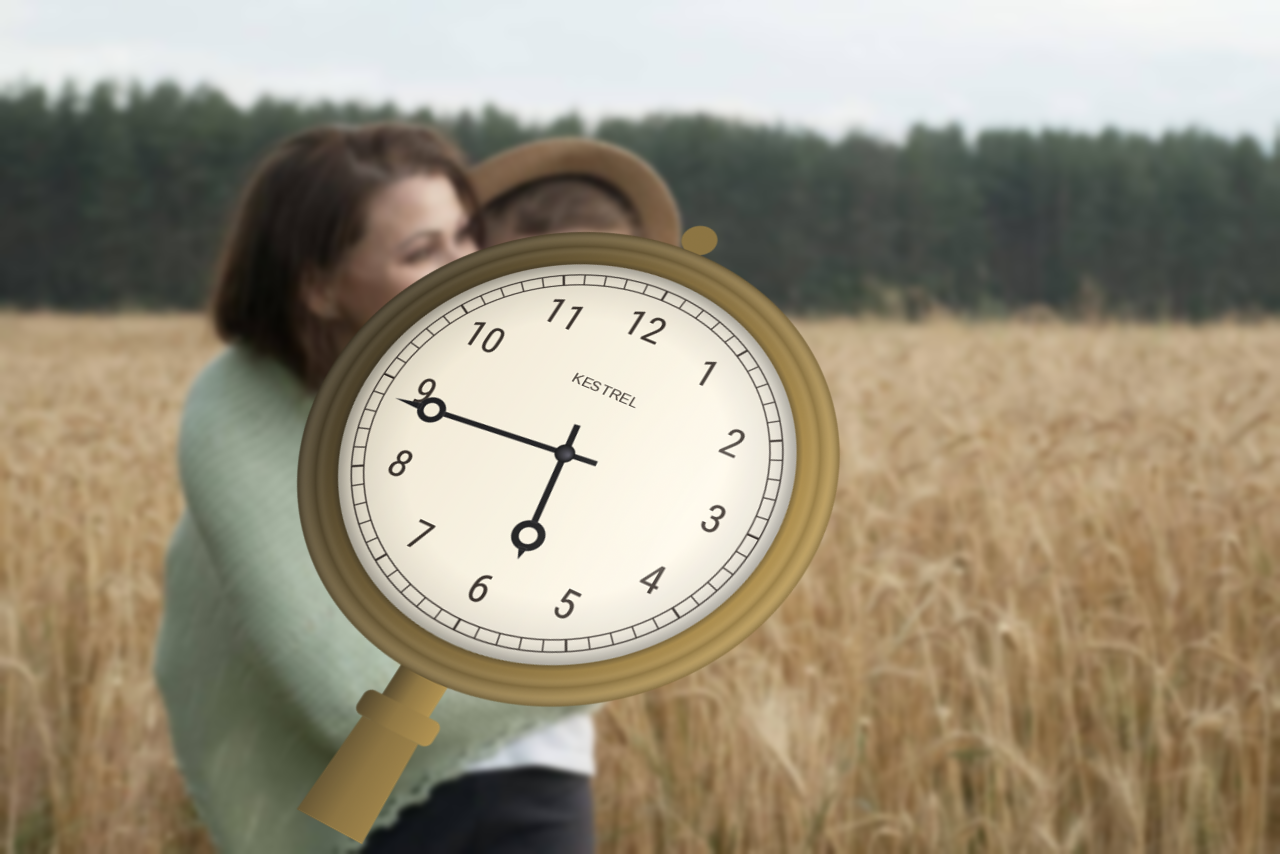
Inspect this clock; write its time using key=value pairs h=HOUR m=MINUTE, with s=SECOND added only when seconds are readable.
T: h=5 m=44
